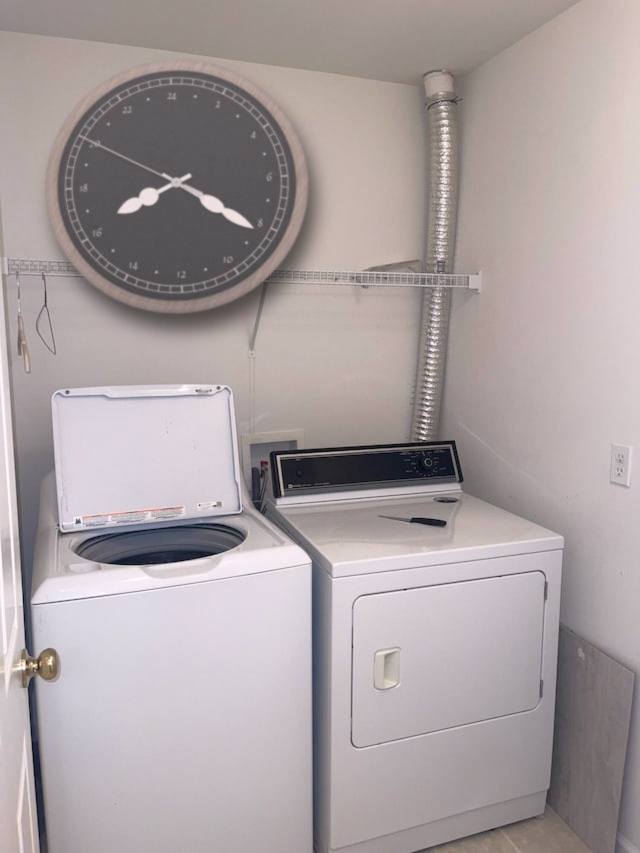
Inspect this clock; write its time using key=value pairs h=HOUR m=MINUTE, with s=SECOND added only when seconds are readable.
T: h=16 m=20 s=50
